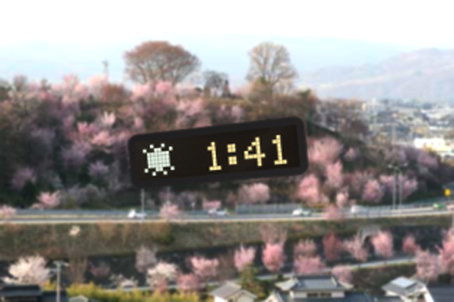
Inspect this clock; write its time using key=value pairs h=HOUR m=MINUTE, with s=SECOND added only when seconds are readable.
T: h=1 m=41
